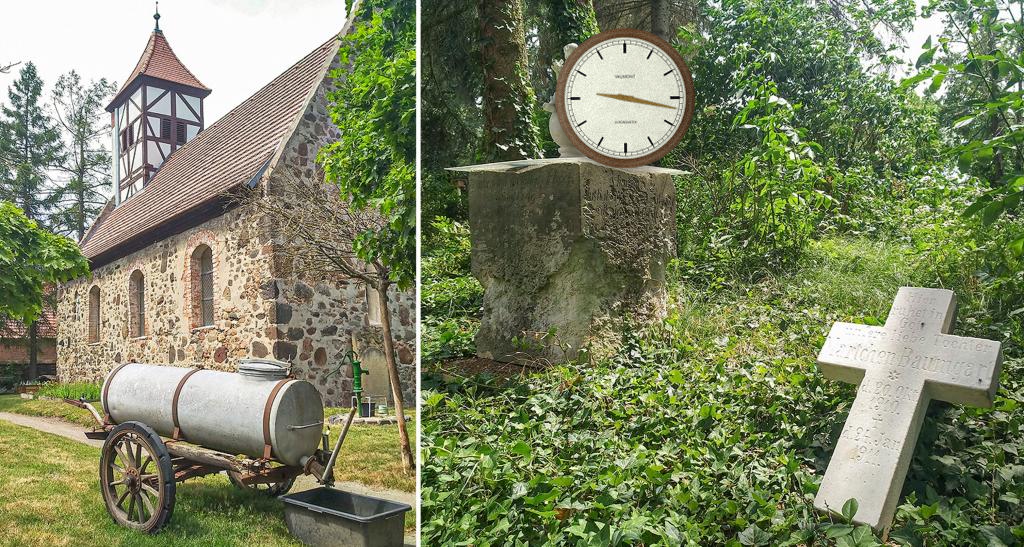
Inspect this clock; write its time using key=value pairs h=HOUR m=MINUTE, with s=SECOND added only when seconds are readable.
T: h=9 m=17
